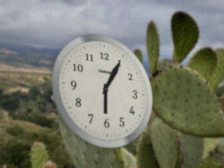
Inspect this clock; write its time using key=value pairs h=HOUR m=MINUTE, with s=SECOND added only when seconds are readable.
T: h=6 m=5
